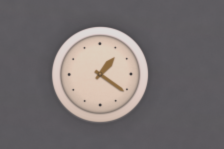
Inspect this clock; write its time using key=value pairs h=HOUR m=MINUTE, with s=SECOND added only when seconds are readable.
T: h=1 m=21
